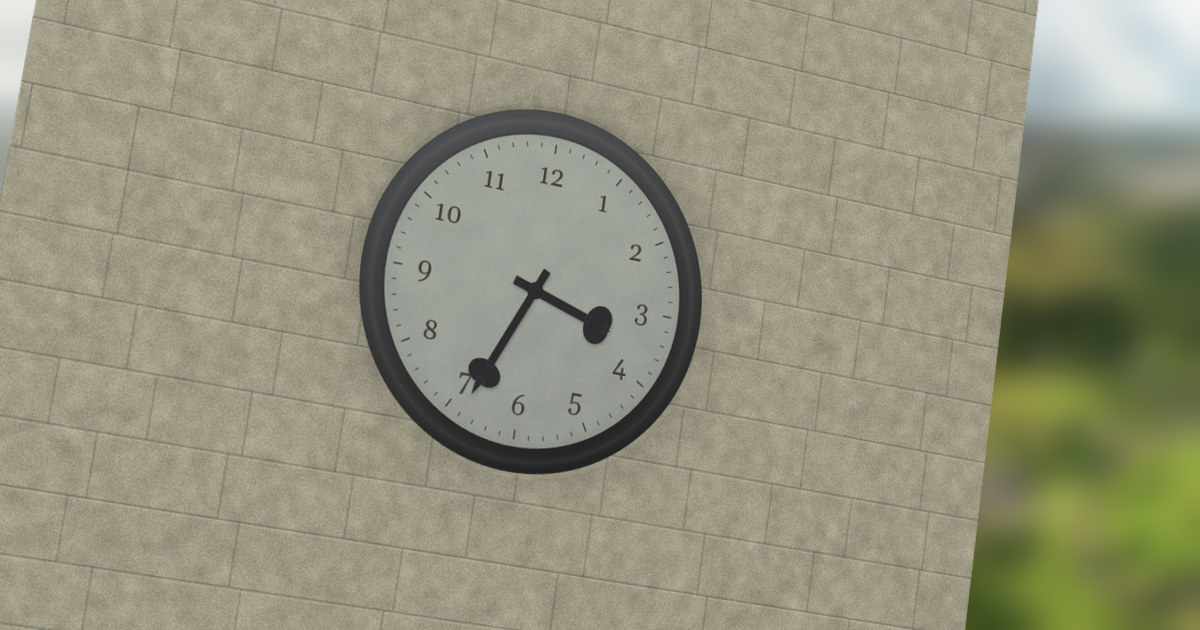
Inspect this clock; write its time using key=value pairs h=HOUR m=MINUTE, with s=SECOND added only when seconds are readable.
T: h=3 m=34
